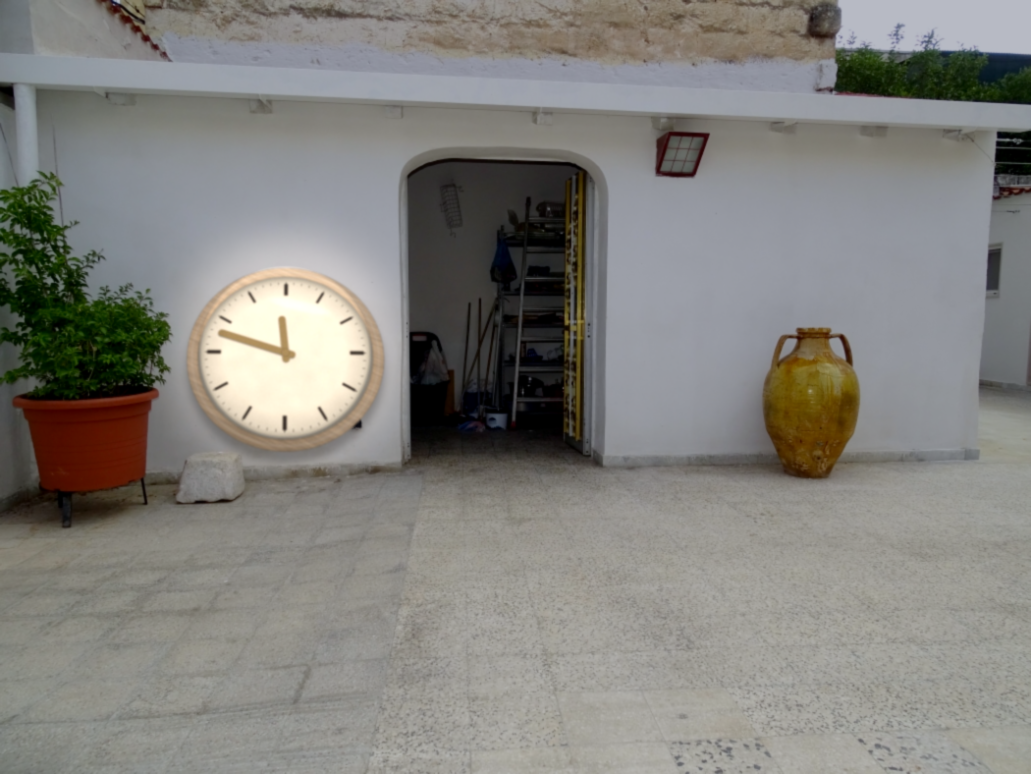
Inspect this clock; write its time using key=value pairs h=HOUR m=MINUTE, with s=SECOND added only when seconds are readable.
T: h=11 m=48
